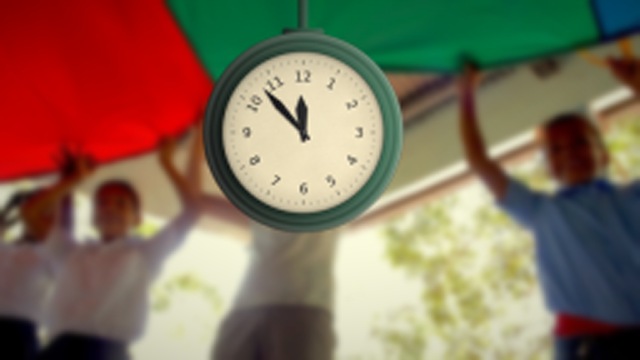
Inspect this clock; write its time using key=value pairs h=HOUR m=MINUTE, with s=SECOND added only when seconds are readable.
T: h=11 m=53
